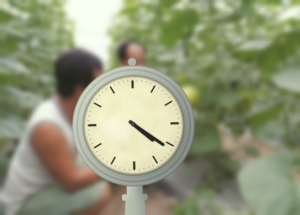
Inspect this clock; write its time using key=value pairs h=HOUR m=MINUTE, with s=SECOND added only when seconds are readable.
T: h=4 m=21
